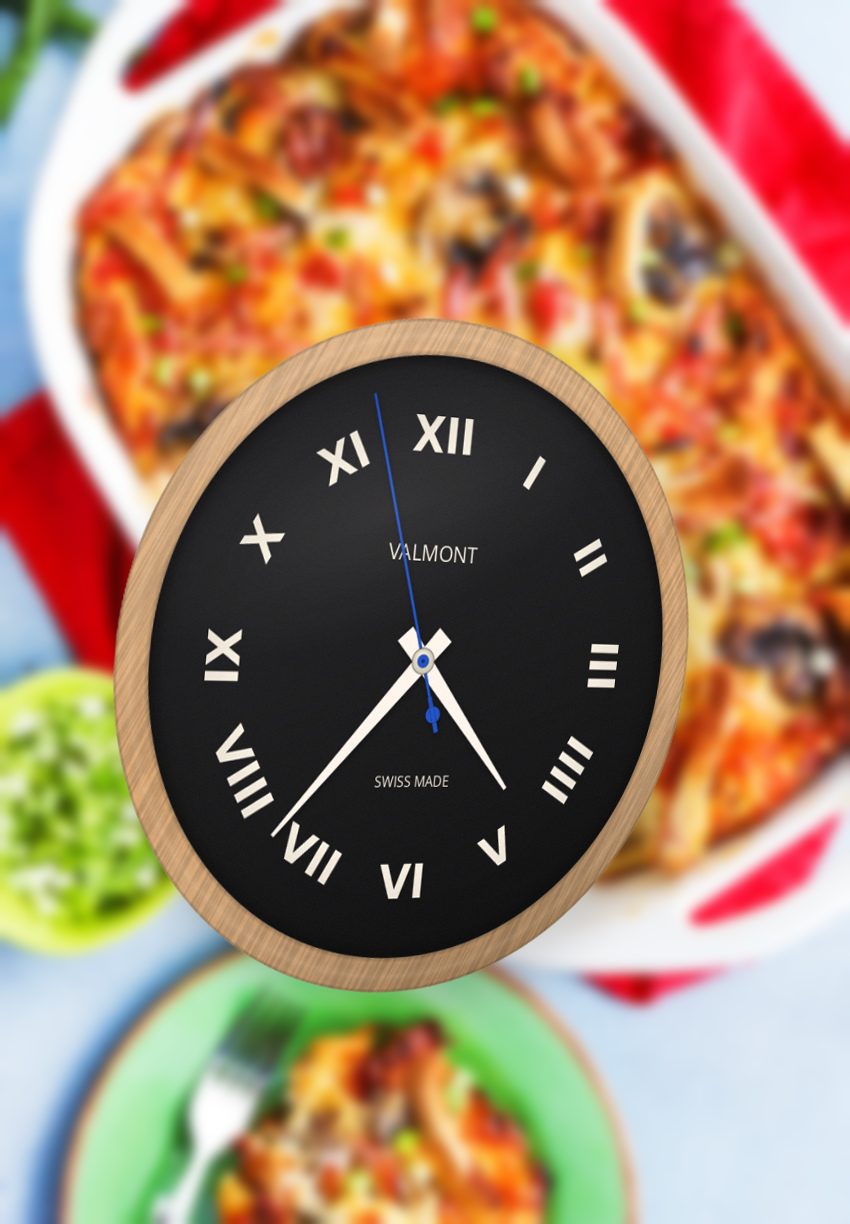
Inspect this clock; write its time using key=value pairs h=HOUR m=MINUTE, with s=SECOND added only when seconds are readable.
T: h=4 m=36 s=57
